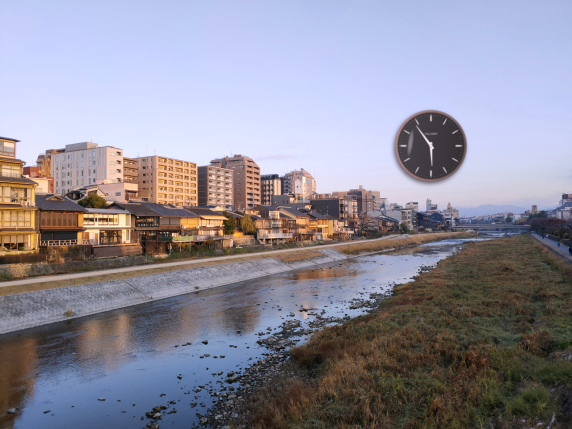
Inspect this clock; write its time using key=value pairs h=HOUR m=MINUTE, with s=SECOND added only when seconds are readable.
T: h=5 m=54
